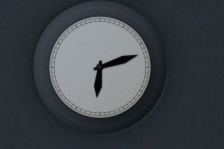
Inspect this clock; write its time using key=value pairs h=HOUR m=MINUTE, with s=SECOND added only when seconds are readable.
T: h=6 m=12
